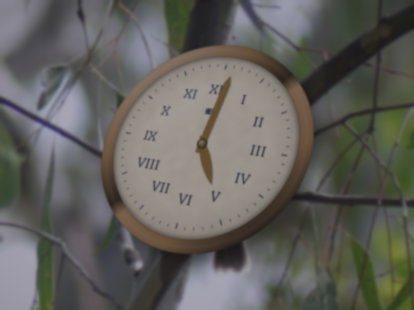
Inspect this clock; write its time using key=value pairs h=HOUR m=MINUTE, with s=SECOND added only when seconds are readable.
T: h=5 m=1
